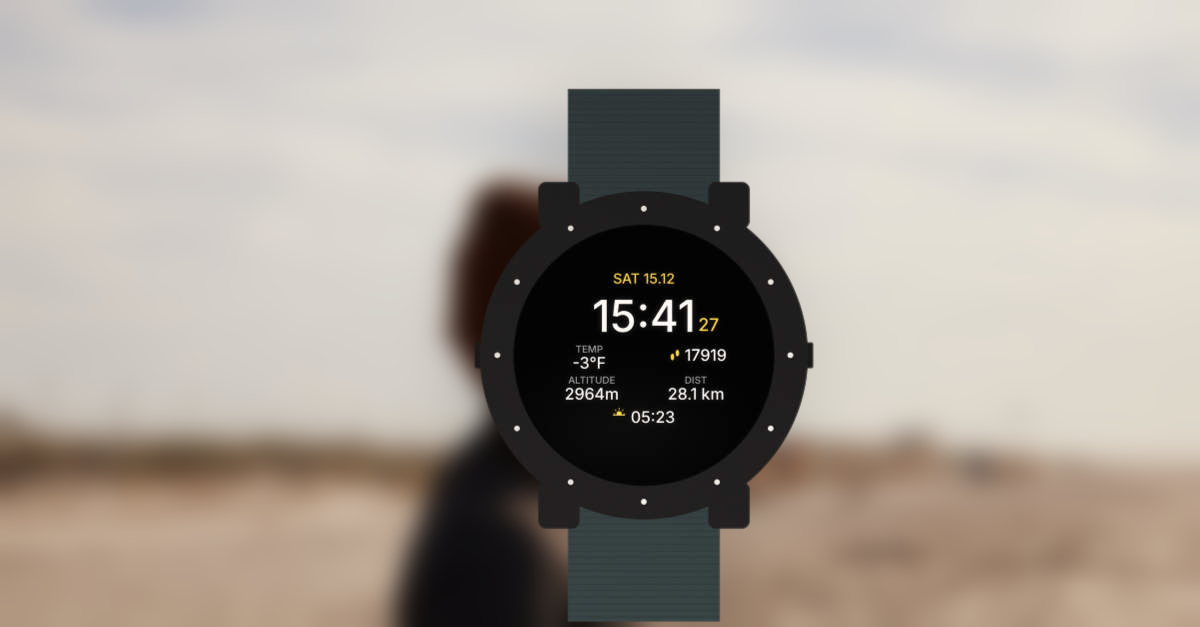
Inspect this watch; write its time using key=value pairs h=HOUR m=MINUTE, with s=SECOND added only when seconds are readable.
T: h=15 m=41 s=27
